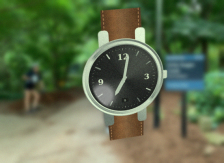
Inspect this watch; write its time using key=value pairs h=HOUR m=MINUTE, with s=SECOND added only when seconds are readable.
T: h=7 m=2
